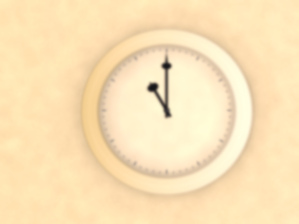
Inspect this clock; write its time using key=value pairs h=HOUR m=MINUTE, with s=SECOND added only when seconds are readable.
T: h=11 m=0
